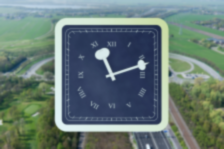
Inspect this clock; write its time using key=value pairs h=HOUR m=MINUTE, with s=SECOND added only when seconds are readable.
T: h=11 m=12
